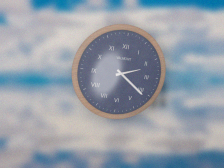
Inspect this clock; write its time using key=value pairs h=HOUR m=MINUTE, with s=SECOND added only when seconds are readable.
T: h=2 m=21
